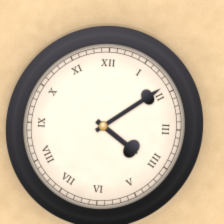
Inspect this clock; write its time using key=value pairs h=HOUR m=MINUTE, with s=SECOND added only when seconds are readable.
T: h=4 m=9
